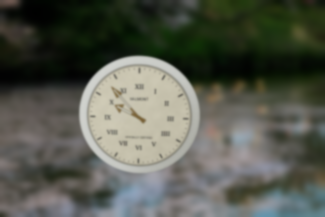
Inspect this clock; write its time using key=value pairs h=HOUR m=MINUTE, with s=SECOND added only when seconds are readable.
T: h=9 m=53
